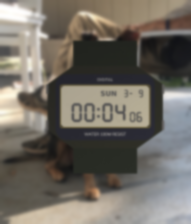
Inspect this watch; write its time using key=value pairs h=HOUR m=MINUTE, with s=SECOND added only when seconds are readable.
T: h=0 m=4
